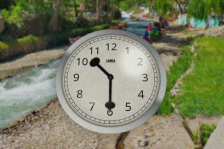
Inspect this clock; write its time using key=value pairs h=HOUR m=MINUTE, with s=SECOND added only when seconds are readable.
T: h=10 m=30
